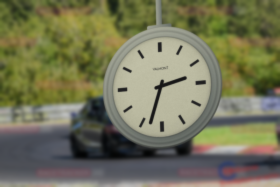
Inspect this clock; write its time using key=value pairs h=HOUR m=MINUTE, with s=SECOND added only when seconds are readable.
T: h=2 m=33
